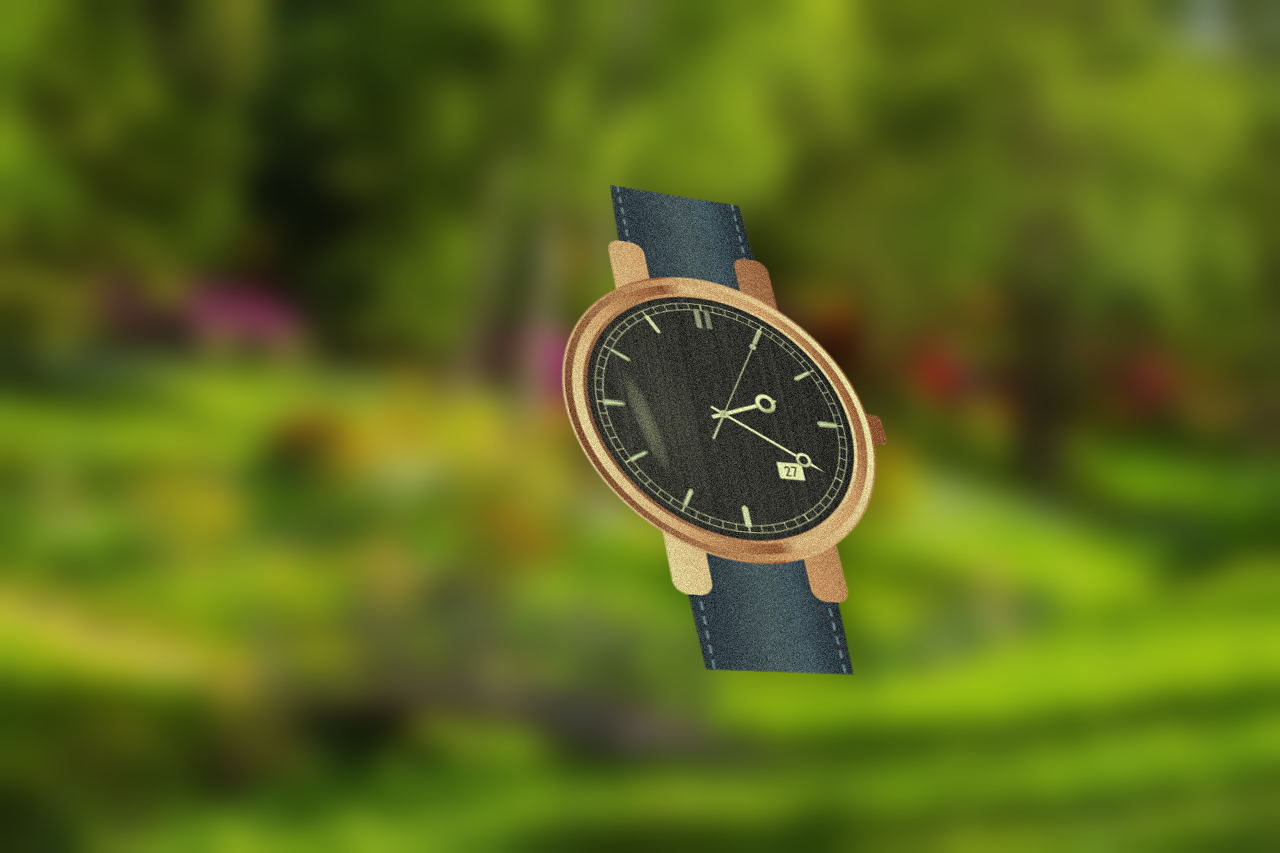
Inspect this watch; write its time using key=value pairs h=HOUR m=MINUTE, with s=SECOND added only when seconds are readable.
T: h=2 m=20 s=5
